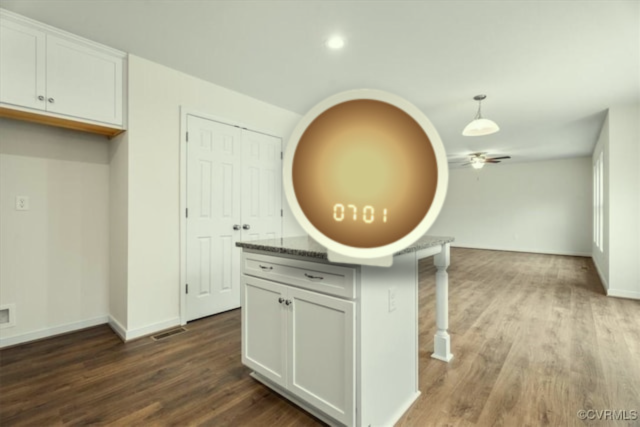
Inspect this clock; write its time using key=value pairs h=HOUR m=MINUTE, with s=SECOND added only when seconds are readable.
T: h=7 m=1
